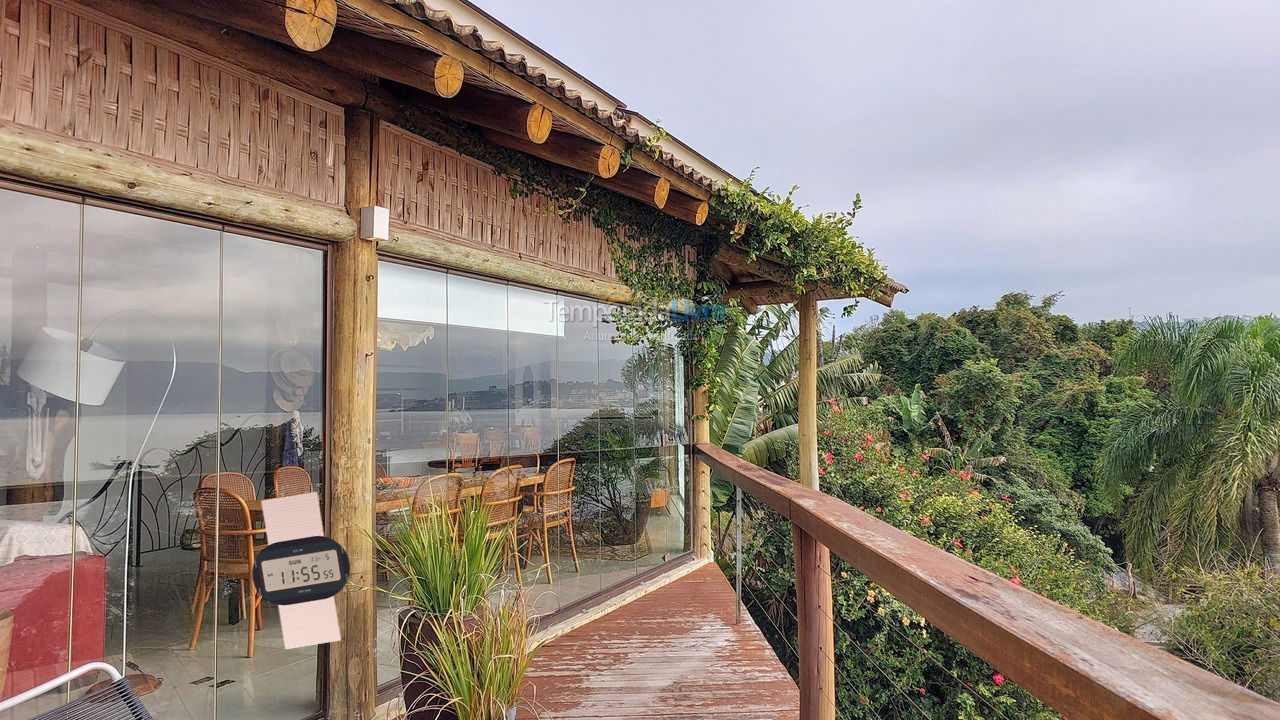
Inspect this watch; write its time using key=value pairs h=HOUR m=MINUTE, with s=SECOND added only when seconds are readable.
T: h=11 m=55
